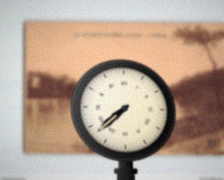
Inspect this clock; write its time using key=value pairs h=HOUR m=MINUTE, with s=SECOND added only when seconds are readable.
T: h=7 m=38
